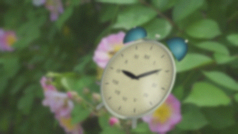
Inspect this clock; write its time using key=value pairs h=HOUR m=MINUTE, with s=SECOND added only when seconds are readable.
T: h=9 m=9
